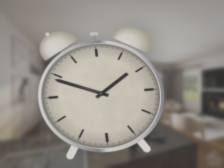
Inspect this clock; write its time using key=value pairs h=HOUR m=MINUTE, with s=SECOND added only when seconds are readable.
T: h=1 m=49
